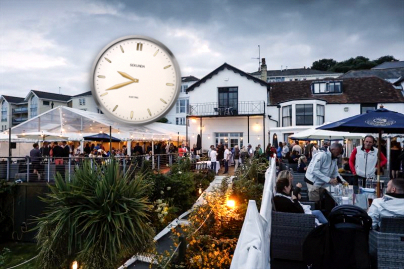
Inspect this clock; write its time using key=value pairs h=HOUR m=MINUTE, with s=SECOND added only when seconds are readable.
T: h=9 m=41
